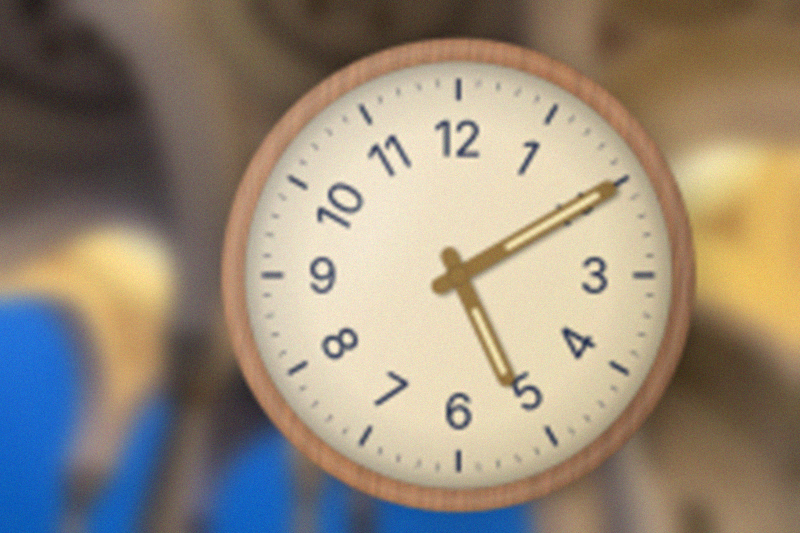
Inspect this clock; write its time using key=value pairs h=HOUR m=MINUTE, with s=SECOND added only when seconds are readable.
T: h=5 m=10
